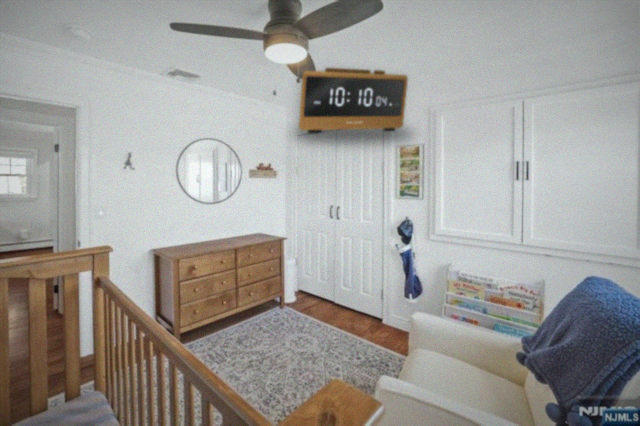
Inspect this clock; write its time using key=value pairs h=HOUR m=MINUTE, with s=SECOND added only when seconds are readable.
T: h=10 m=10
